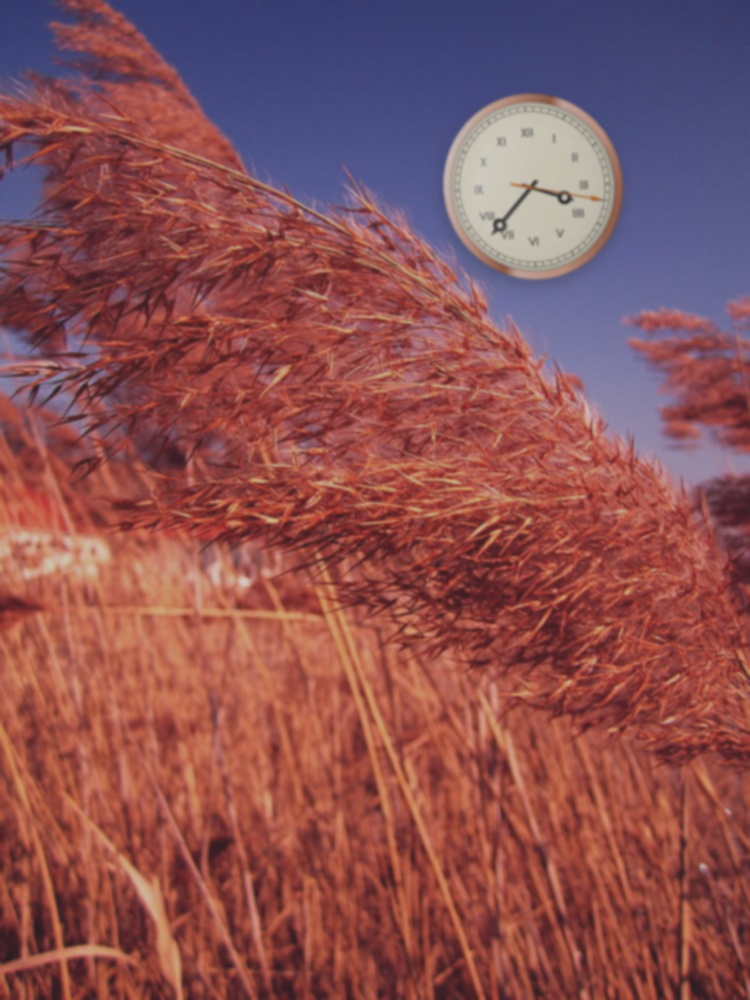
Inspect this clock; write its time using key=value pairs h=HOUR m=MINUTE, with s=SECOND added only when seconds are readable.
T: h=3 m=37 s=17
